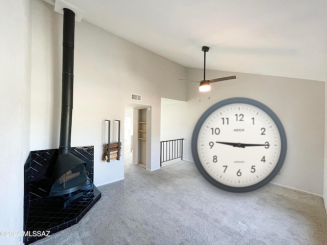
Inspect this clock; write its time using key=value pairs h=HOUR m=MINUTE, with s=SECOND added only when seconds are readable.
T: h=9 m=15
